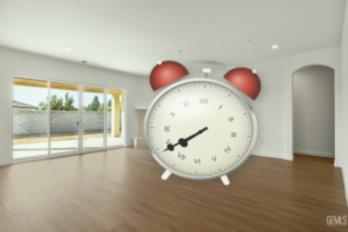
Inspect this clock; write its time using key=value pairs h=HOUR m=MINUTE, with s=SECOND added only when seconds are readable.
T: h=7 m=39
